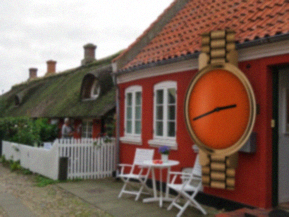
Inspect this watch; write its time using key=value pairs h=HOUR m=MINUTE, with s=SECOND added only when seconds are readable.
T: h=2 m=42
